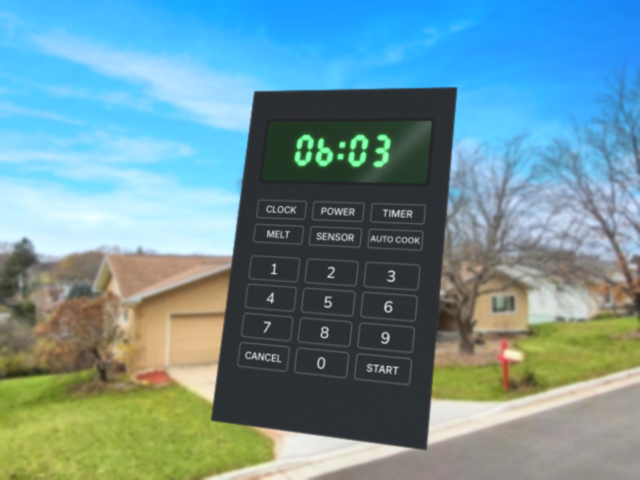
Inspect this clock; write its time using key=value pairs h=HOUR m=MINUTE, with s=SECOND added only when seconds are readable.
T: h=6 m=3
